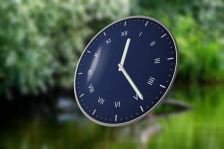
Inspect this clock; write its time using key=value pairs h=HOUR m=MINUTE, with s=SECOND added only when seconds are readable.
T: h=12 m=24
